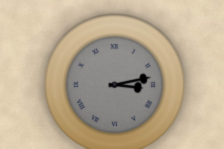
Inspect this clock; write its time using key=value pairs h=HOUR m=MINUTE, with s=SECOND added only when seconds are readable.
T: h=3 m=13
